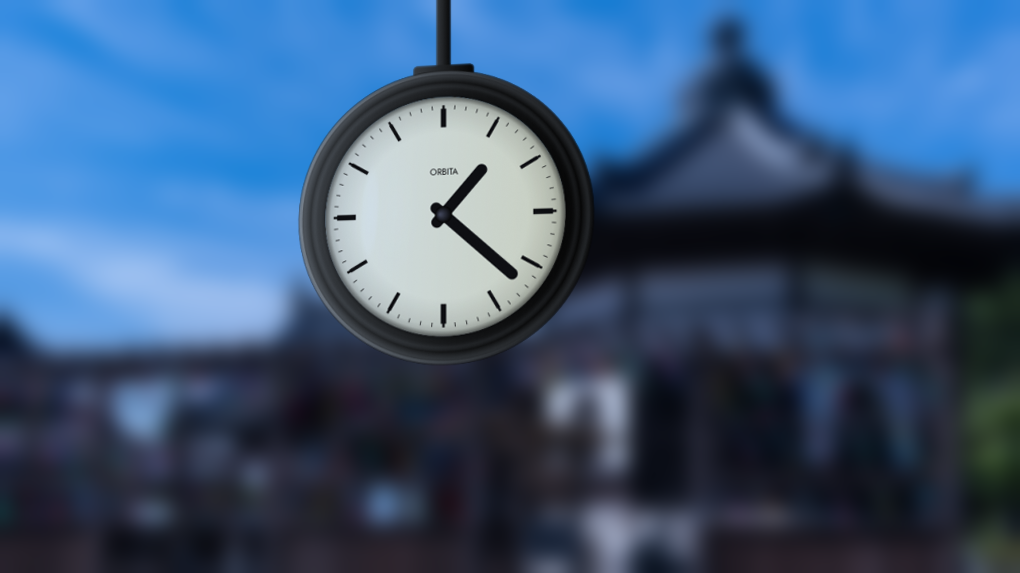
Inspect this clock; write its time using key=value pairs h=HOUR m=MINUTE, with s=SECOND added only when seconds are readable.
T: h=1 m=22
